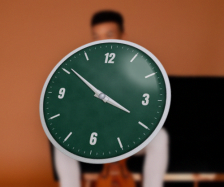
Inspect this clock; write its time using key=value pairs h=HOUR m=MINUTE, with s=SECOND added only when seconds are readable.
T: h=3 m=51
